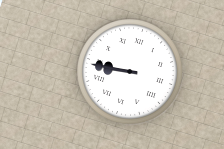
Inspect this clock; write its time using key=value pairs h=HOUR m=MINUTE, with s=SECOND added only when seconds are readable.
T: h=8 m=44
